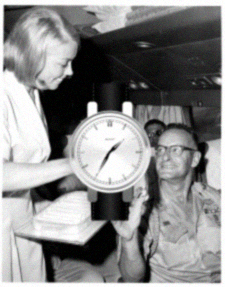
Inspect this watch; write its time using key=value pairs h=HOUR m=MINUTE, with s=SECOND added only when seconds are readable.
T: h=1 m=35
